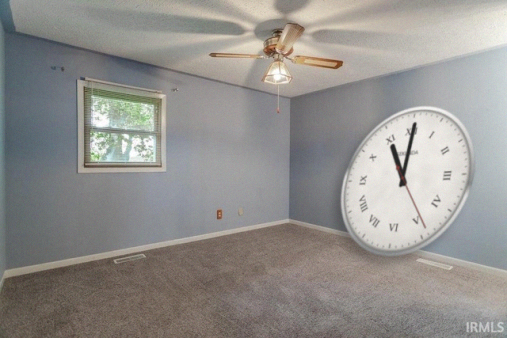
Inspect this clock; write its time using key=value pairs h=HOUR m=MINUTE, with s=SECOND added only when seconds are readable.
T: h=11 m=0 s=24
